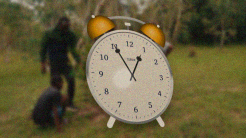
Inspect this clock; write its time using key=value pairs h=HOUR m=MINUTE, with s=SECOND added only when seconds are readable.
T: h=12 m=55
